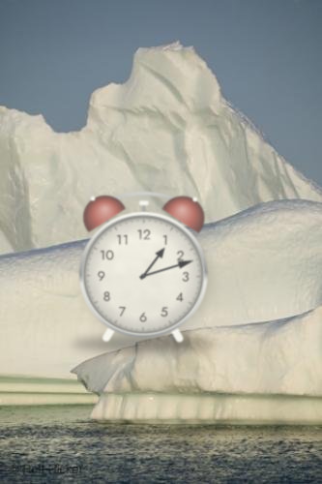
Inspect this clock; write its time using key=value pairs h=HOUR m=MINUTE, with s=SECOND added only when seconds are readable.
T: h=1 m=12
